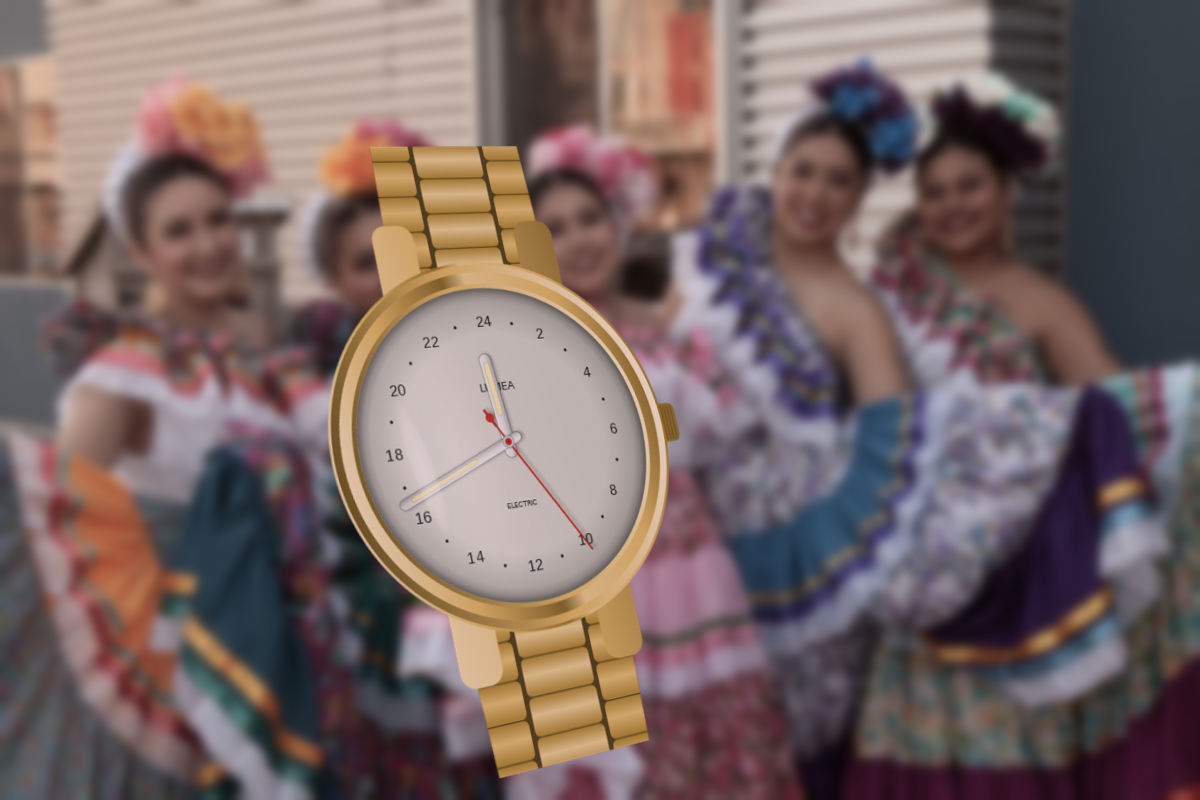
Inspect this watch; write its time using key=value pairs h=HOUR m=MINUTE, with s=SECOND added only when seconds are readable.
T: h=23 m=41 s=25
